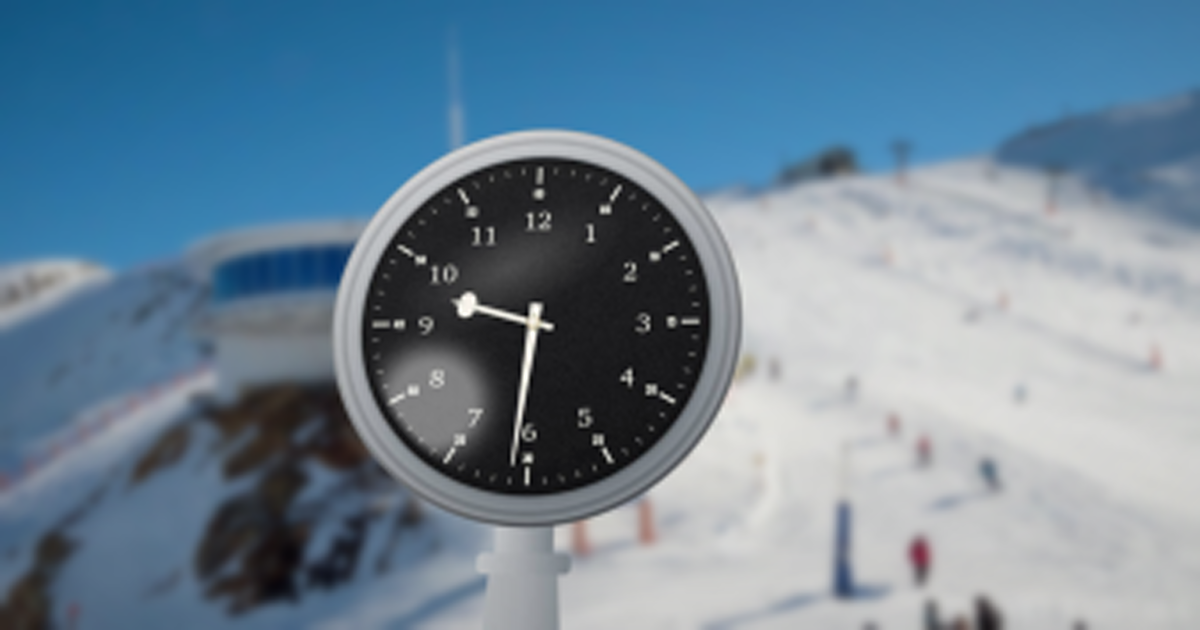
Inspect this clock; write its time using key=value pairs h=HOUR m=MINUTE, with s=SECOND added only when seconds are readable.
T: h=9 m=31
